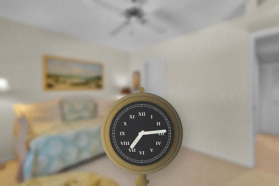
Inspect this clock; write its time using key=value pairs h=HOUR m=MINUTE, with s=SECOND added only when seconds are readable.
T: h=7 m=14
